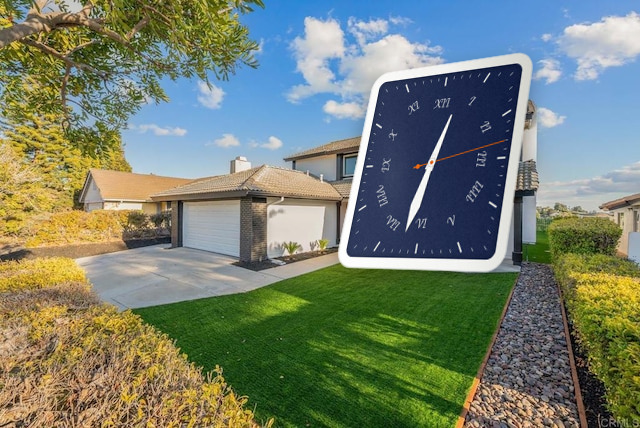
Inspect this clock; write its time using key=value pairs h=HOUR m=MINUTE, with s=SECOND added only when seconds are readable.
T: h=12 m=32 s=13
